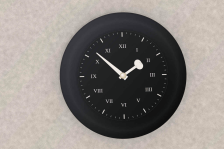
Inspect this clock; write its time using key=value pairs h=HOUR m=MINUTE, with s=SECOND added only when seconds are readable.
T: h=1 m=52
